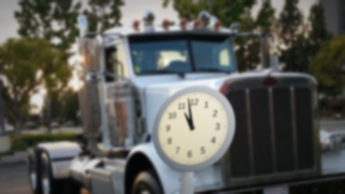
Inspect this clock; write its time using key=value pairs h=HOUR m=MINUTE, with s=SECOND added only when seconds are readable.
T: h=10 m=58
